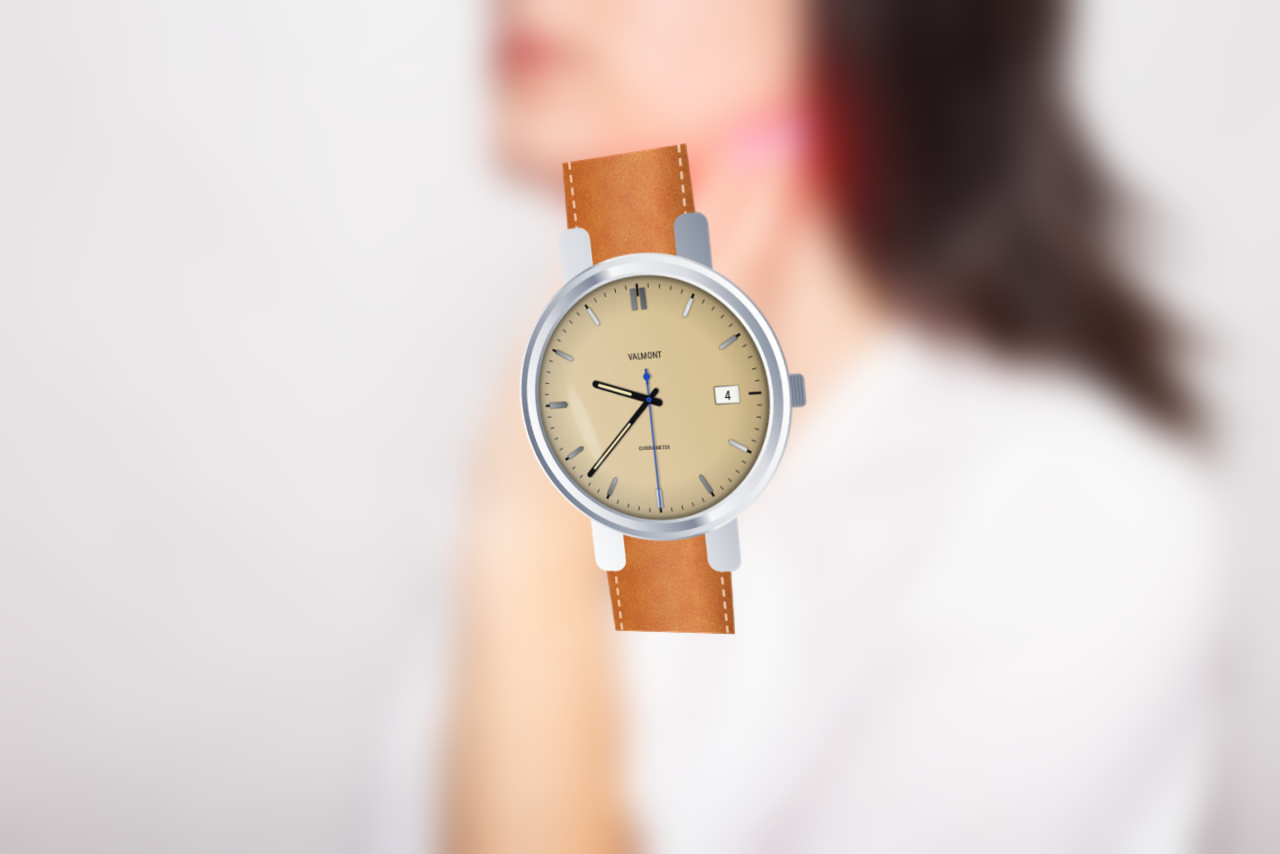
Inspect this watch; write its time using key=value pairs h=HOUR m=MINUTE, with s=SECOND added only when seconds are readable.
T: h=9 m=37 s=30
